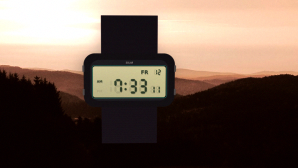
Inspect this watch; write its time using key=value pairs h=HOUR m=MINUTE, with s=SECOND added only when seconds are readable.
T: h=7 m=33 s=11
